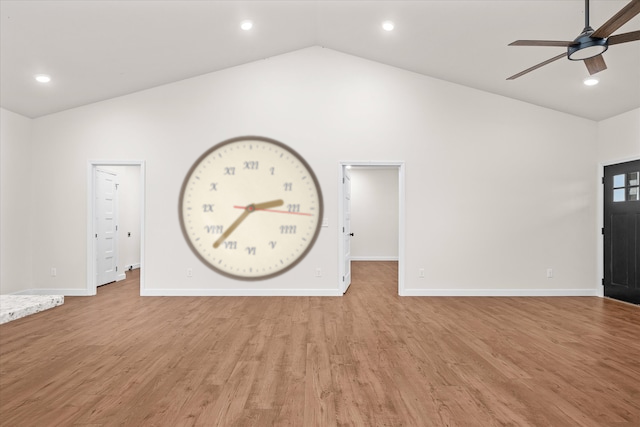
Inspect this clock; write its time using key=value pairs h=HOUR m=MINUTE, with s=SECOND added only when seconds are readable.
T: h=2 m=37 s=16
